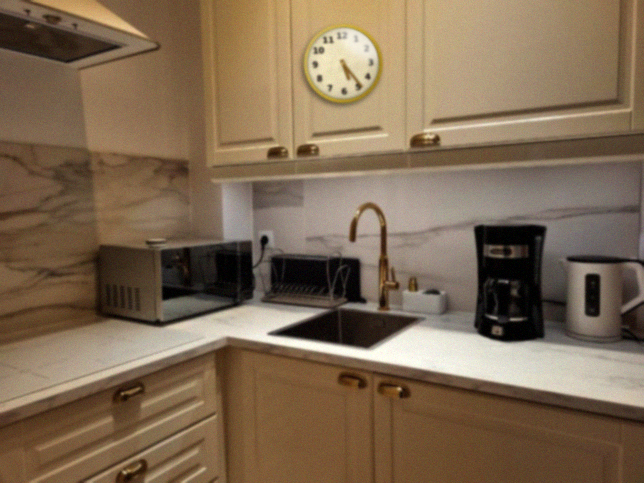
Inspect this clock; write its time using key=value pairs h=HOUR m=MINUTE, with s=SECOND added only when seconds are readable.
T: h=5 m=24
